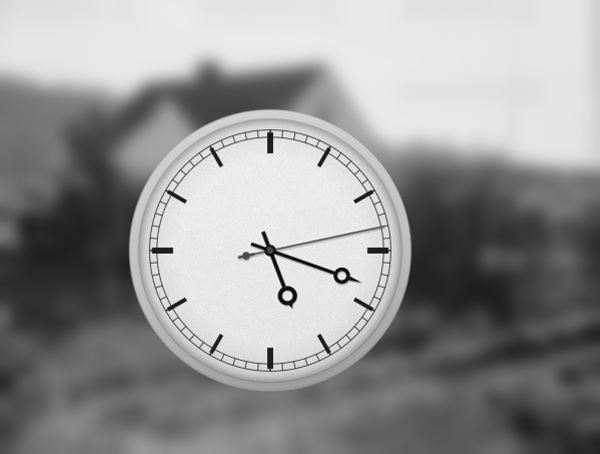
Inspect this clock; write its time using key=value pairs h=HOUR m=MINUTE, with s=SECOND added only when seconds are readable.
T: h=5 m=18 s=13
